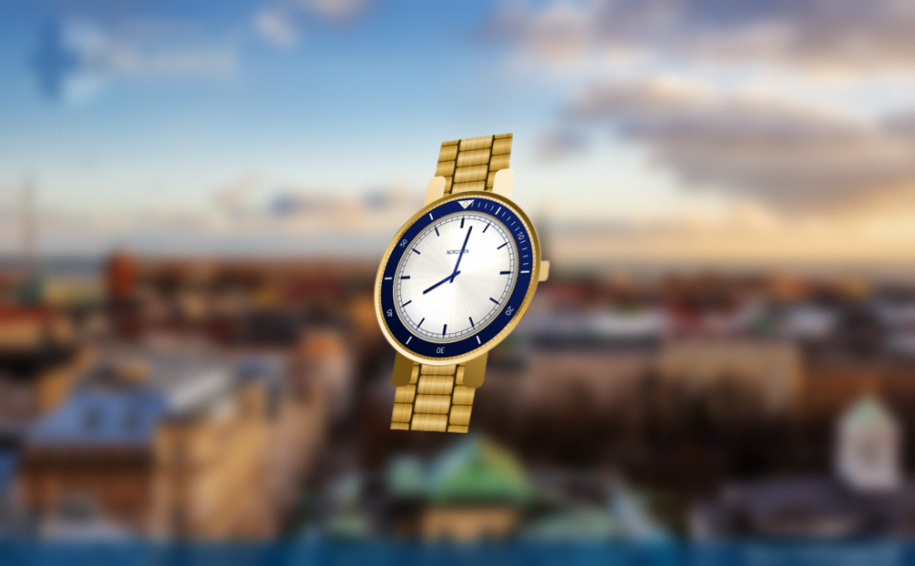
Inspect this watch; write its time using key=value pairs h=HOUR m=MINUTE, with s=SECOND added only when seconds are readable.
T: h=8 m=2
